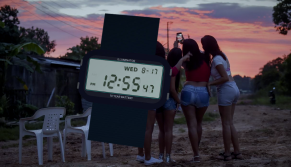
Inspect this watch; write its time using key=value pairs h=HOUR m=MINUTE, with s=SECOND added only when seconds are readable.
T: h=12 m=55 s=47
